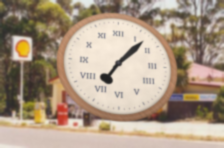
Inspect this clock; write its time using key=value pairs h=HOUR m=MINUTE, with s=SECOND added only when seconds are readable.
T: h=7 m=7
